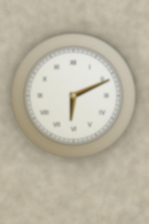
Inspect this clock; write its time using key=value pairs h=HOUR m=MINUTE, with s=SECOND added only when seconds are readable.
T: h=6 m=11
